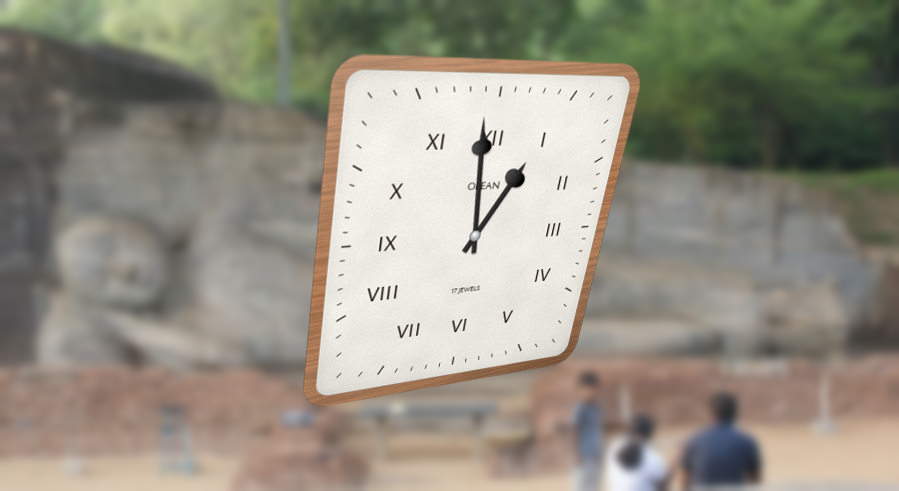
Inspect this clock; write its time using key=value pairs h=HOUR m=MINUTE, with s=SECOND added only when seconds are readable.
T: h=12 m=59
